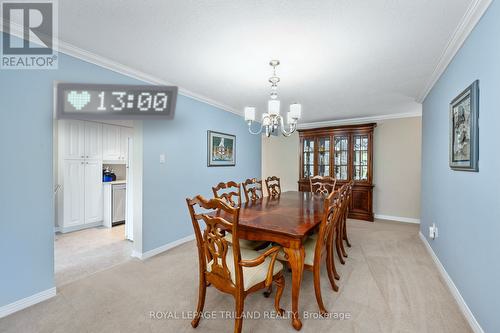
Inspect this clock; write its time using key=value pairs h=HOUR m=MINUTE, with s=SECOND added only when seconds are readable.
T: h=13 m=0
